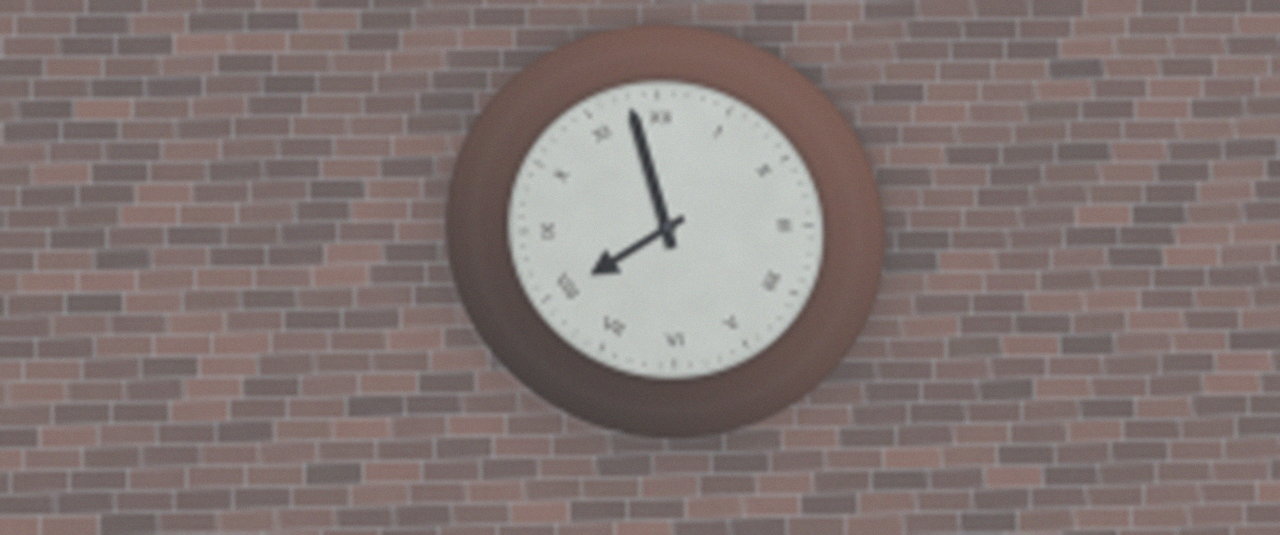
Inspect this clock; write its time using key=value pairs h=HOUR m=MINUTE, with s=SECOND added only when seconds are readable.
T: h=7 m=58
